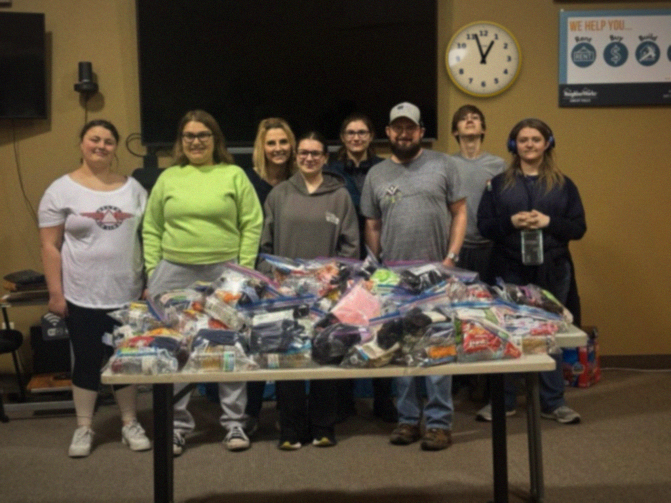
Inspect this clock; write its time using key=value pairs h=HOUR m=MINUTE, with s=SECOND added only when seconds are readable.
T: h=12 m=57
